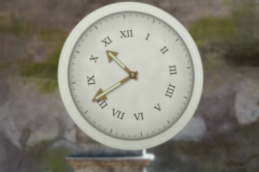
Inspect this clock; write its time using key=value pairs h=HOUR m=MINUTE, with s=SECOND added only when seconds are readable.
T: h=10 m=41
